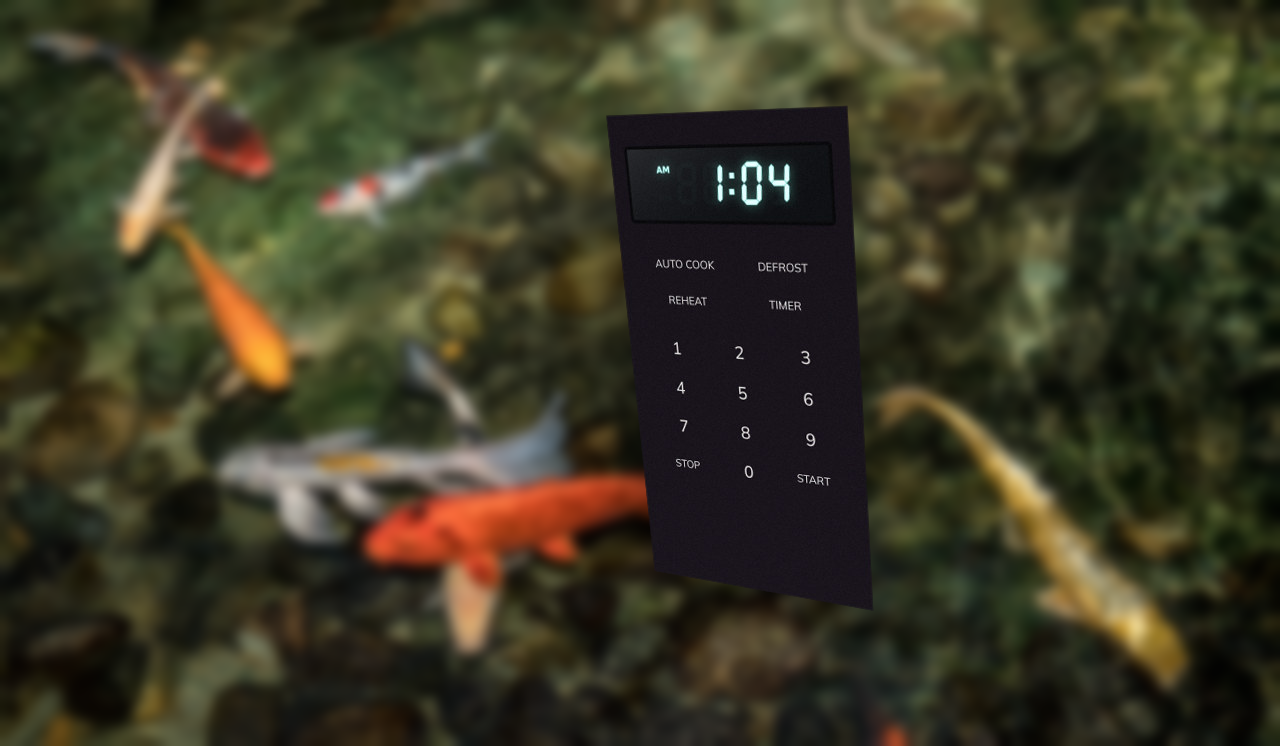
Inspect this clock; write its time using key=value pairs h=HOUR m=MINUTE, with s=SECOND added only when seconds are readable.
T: h=1 m=4
